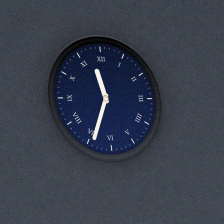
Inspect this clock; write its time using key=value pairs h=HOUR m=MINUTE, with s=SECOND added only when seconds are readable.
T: h=11 m=34
